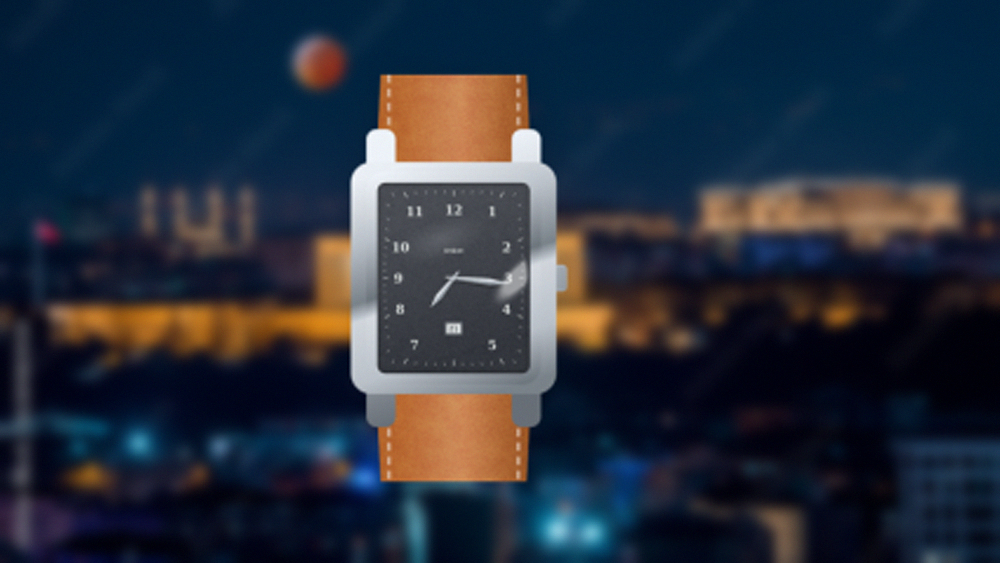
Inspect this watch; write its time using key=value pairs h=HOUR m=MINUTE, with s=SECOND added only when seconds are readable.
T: h=7 m=16
